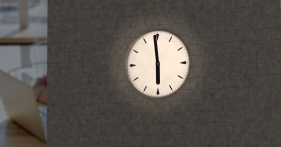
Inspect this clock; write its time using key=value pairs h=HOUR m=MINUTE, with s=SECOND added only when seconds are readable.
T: h=5 m=59
